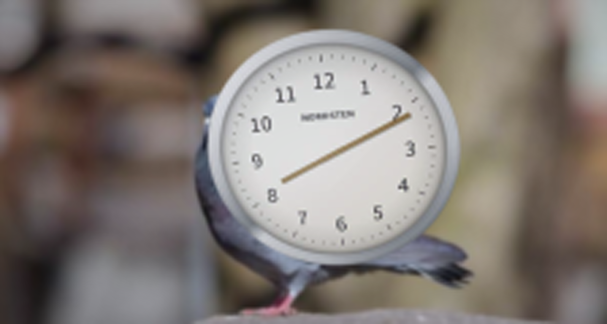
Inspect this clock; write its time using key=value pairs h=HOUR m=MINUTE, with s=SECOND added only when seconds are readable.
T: h=8 m=11
